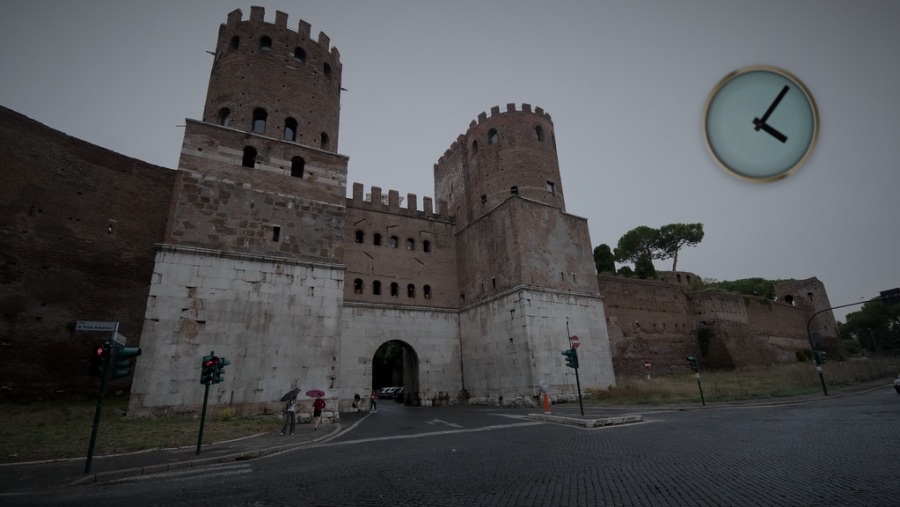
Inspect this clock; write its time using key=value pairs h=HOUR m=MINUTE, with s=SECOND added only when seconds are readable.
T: h=4 m=6
